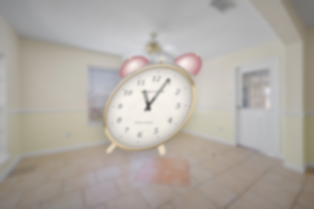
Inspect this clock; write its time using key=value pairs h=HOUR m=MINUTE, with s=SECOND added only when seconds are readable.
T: h=11 m=4
